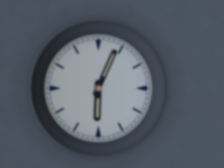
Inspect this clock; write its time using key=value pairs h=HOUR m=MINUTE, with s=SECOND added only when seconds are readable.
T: h=6 m=4
